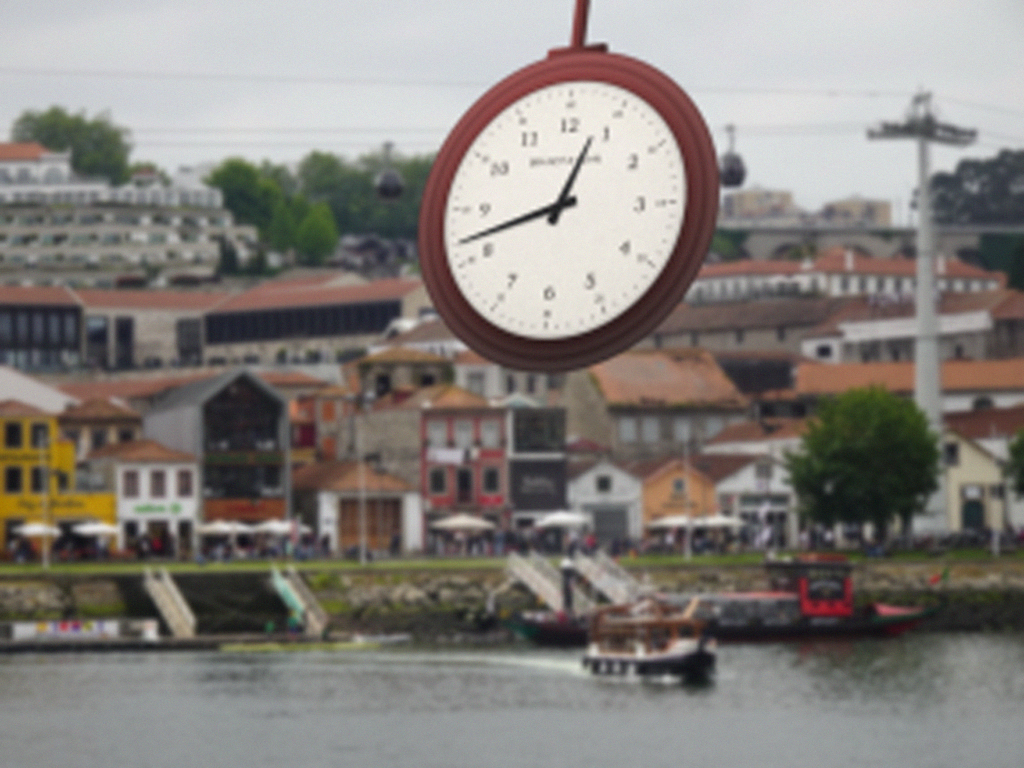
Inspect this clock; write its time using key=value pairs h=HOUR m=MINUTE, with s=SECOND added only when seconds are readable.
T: h=12 m=42
